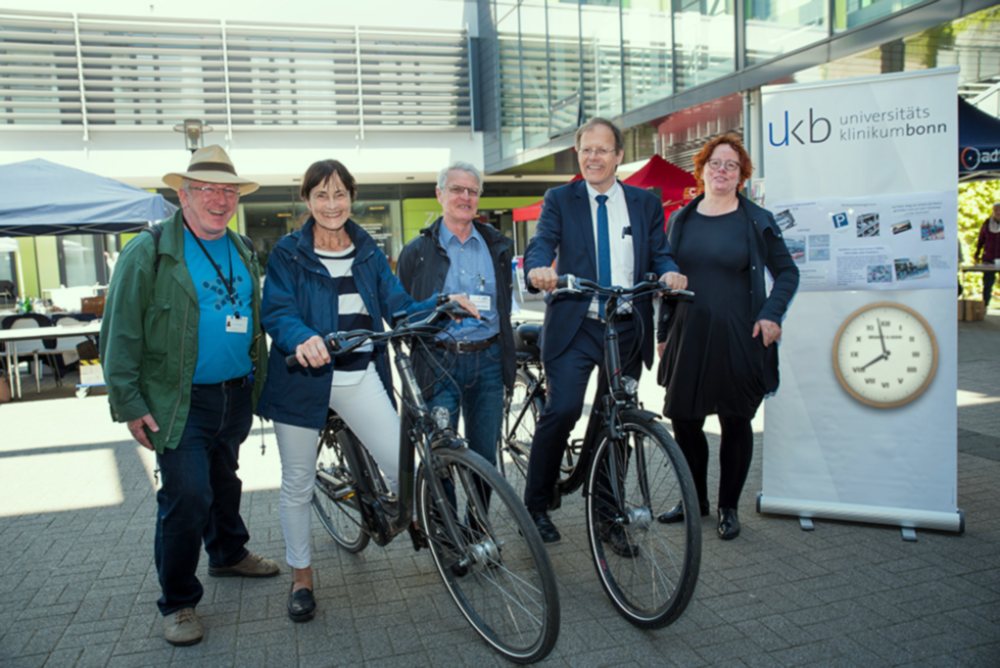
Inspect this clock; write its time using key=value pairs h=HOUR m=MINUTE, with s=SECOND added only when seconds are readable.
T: h=7 m=58
